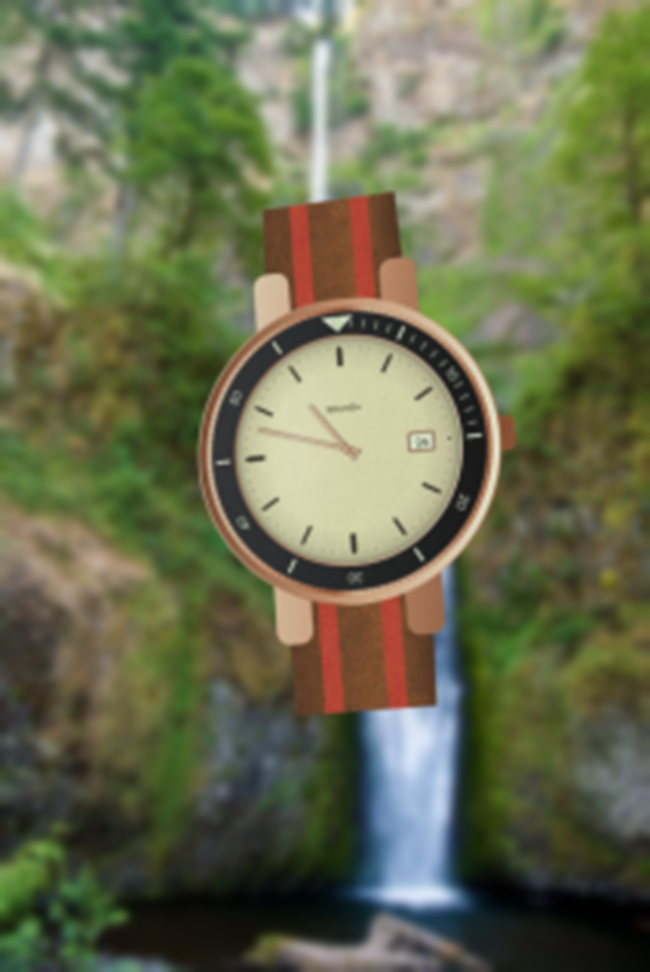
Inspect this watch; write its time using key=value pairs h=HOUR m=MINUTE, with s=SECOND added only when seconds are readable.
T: h=10 m=48
